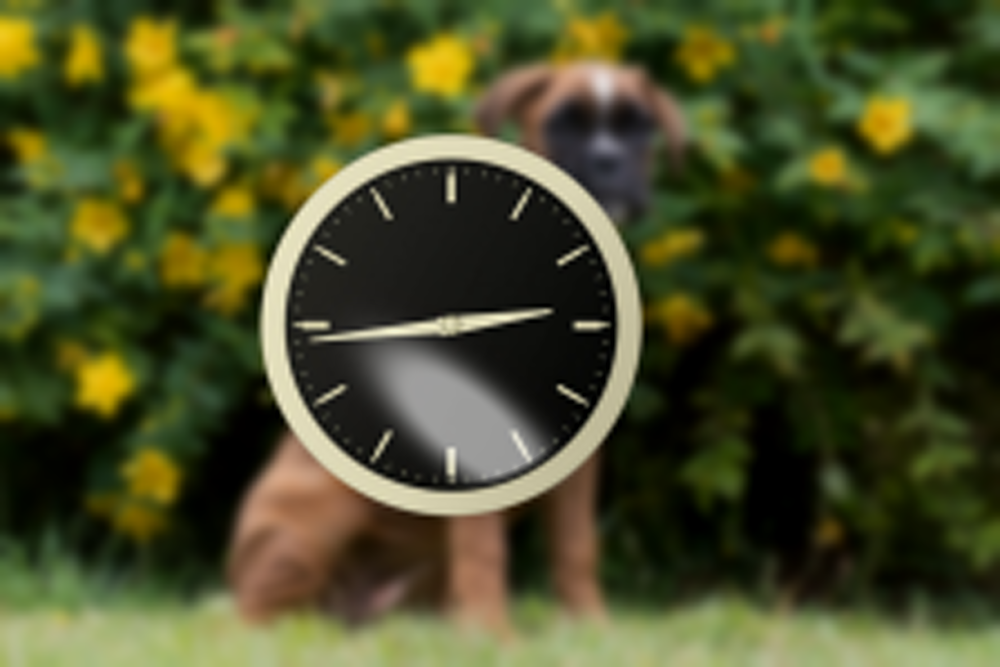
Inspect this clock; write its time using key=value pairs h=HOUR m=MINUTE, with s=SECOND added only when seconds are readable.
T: h=2 m=44
